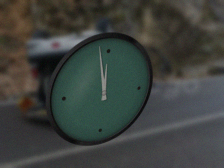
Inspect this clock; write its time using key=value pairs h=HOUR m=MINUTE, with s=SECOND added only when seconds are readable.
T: h=11 m=58
